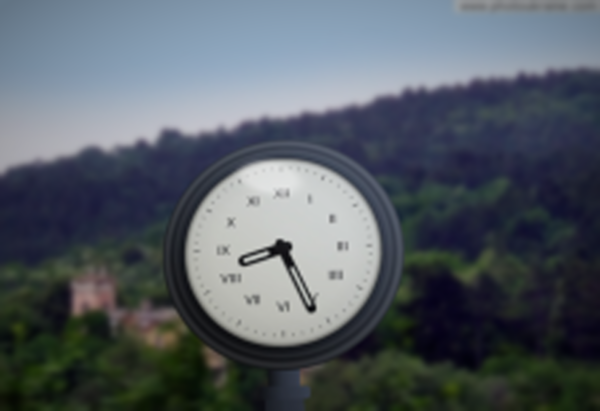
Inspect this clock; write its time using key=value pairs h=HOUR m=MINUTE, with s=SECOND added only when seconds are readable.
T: h=8 m=26
